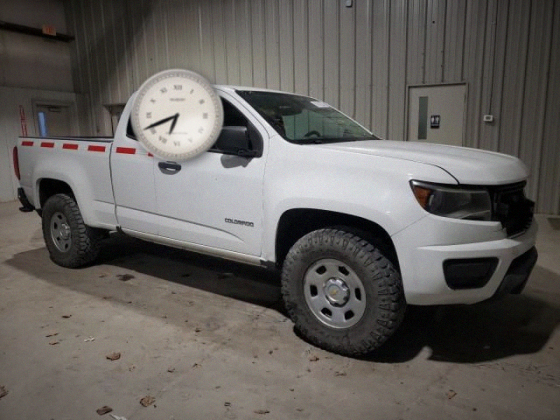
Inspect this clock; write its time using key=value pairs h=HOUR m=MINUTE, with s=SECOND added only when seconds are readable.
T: h=6 m=41
